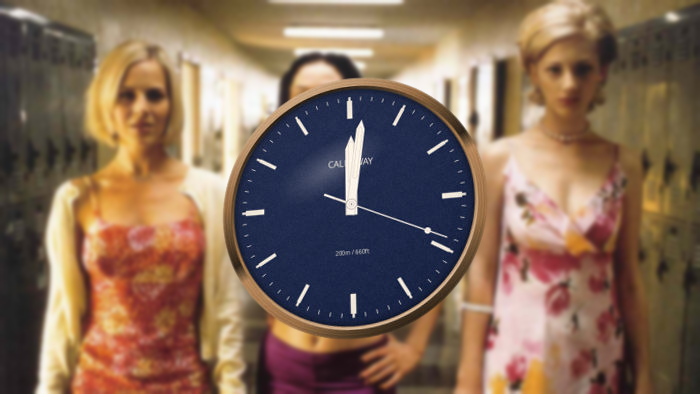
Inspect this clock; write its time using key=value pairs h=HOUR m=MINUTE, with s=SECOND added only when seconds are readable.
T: h=12 m=1 s=19
